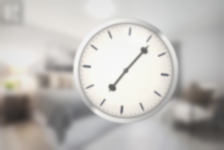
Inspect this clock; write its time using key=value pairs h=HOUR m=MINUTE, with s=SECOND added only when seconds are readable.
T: h=7 m=6
